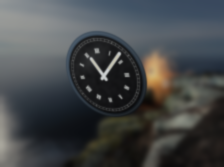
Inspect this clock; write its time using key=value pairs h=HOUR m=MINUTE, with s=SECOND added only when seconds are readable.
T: h=11 m=8
